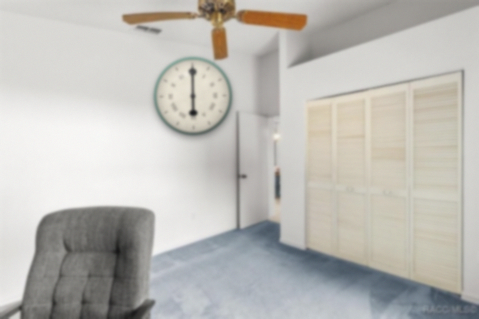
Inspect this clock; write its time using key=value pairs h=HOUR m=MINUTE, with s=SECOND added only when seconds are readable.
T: h=6 m=0
